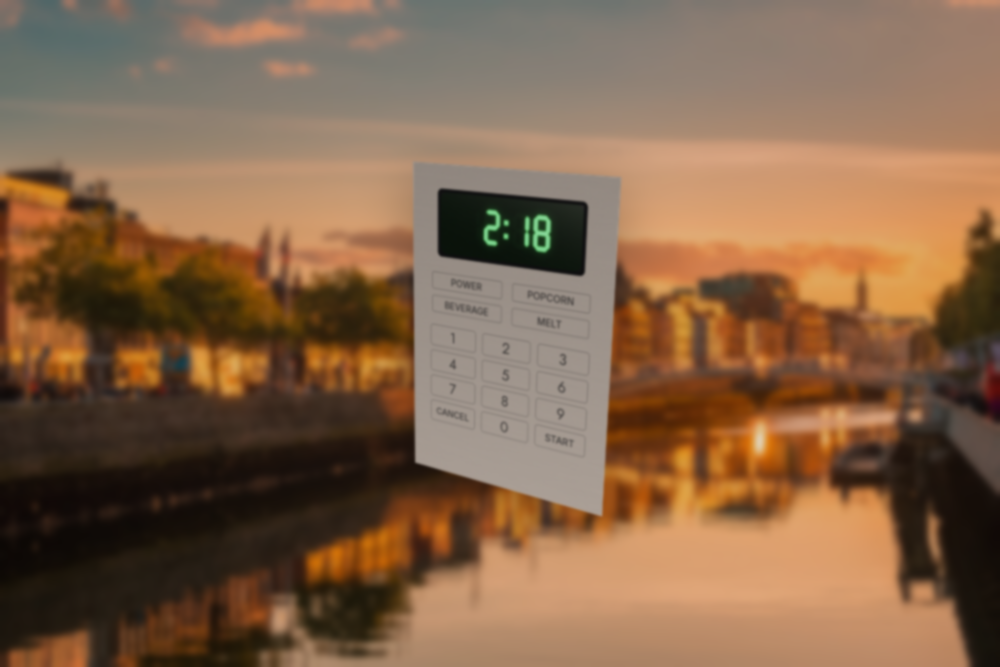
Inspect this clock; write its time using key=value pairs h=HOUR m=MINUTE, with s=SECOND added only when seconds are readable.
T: h=2 m=18
